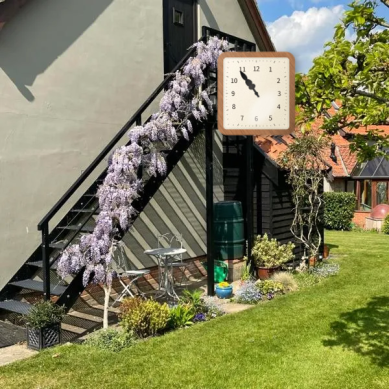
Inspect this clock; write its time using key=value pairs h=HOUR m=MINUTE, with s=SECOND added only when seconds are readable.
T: h=10 m=54
